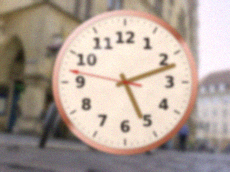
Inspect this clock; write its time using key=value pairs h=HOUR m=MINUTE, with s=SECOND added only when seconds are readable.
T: h=5 m=11 s=47
